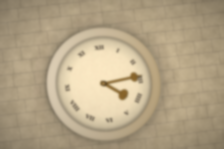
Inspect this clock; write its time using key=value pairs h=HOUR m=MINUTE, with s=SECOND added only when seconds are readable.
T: h=4 m=14
